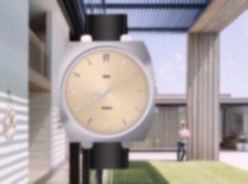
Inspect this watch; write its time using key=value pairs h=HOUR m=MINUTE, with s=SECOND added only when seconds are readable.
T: h=8 m=39
